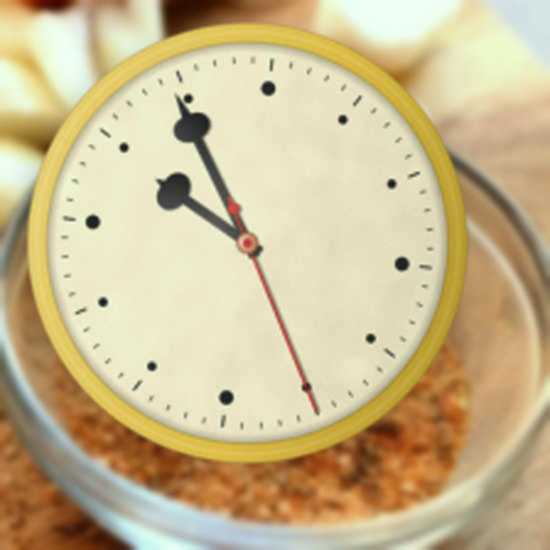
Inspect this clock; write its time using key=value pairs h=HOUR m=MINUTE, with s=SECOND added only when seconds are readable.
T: h=9 m=54 s=25
